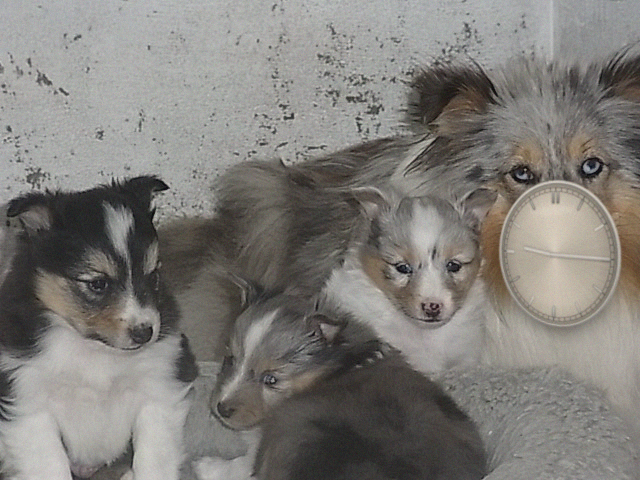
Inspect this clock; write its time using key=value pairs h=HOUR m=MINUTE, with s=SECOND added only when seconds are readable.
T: h=9 m=15
